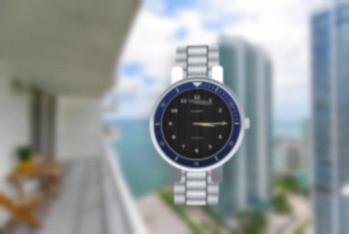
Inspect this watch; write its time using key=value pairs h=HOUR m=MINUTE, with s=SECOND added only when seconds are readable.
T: h=3 m=15
